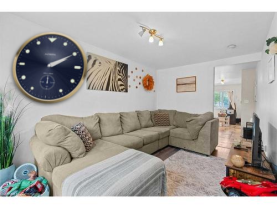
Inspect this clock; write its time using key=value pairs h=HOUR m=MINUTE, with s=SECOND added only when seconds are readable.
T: h=2 m=10
